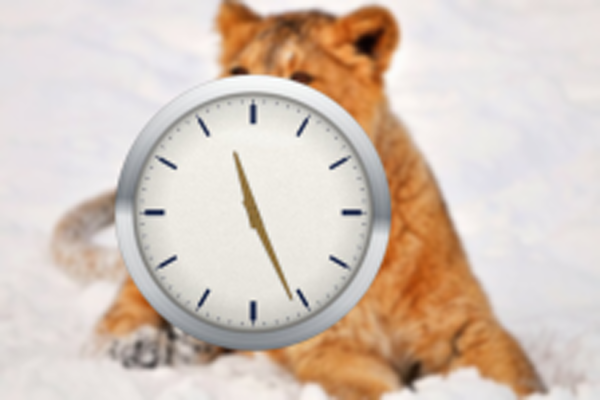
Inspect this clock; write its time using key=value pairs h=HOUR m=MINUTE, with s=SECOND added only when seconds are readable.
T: h=11 m=26
